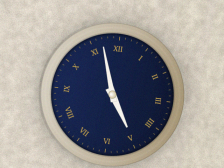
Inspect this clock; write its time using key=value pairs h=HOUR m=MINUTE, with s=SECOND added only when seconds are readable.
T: h=4 m=57
